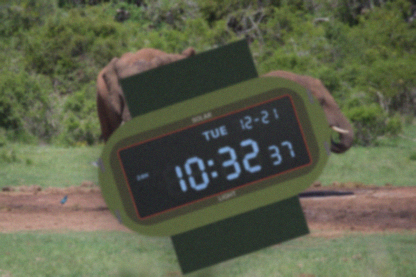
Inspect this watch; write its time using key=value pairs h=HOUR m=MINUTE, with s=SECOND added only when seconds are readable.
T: h=10 m=32 s=37
